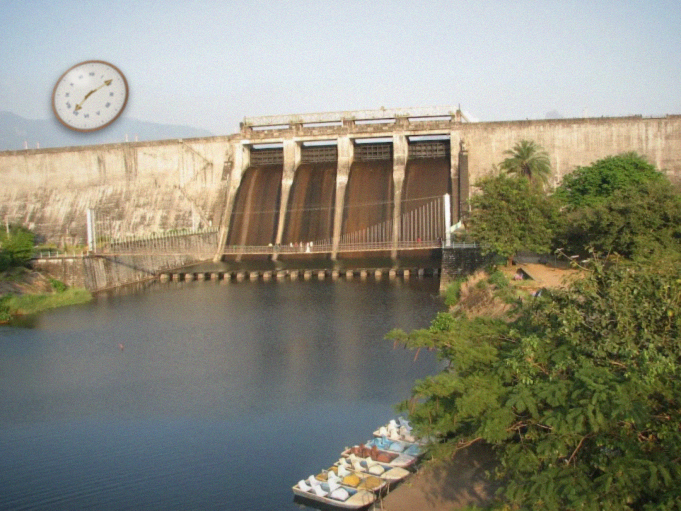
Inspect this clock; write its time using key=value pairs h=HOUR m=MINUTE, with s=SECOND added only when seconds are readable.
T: h=7 m=9
